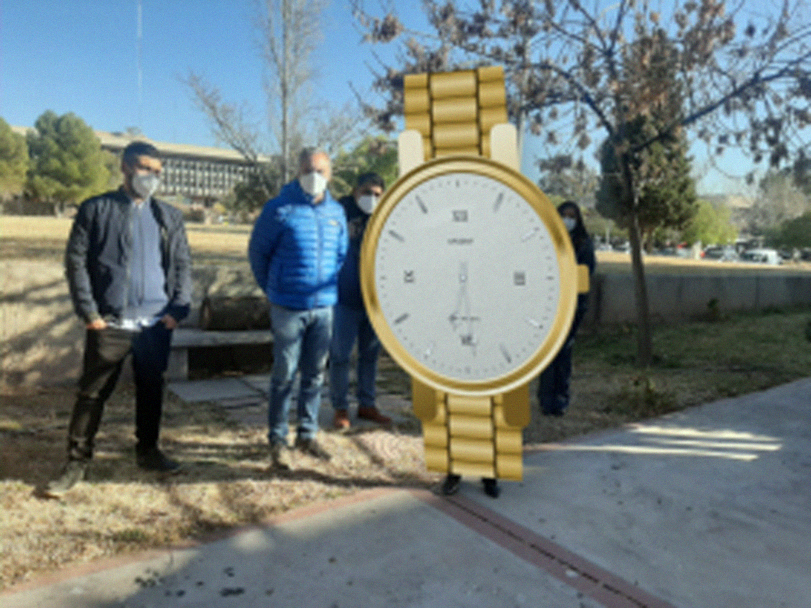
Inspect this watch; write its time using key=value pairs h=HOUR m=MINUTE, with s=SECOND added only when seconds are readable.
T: h=6 m=29
